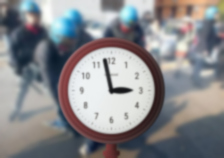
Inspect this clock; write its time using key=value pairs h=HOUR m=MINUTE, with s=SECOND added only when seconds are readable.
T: h=2 m=58
